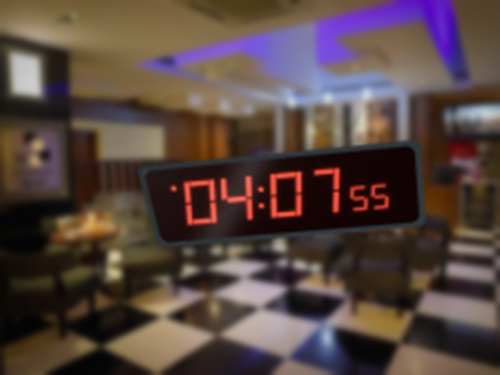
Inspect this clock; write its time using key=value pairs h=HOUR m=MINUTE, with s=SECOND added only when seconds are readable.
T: h=4 m=7 s=55
